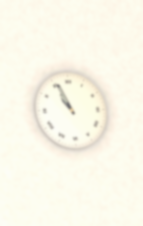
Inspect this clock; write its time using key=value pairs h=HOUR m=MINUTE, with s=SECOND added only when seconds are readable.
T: h=10 m=56
